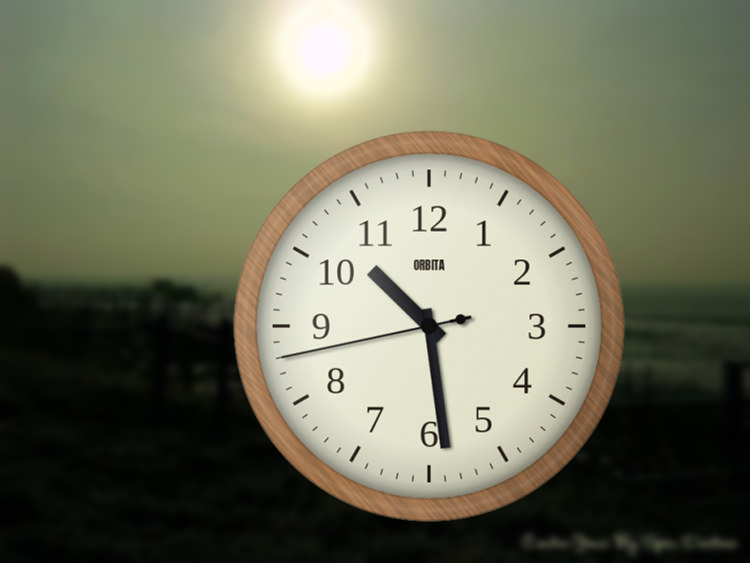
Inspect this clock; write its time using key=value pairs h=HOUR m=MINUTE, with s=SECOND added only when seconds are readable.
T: h=10 m=28 s=43
